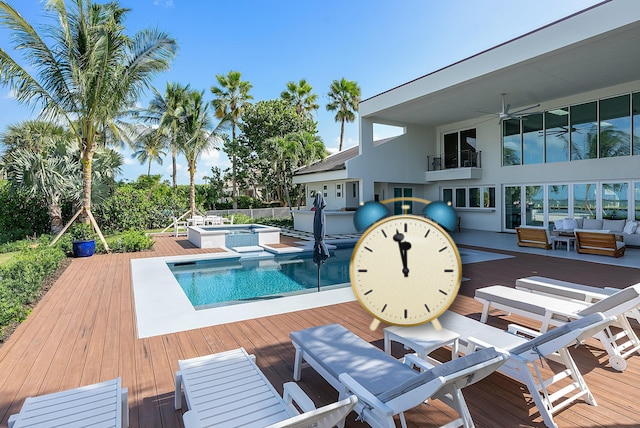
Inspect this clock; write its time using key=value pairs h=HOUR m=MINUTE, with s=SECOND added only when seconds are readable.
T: h=11 m=58
